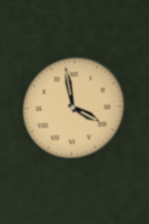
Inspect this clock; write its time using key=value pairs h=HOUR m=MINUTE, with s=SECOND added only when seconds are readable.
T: h=3 m=58
